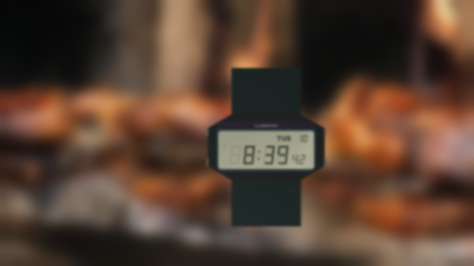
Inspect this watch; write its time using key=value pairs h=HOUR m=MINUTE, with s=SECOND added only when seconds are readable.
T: h=8 m=39
